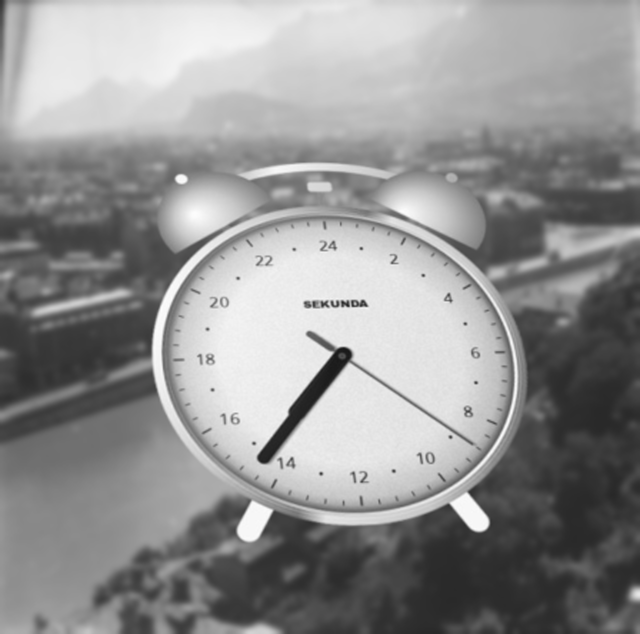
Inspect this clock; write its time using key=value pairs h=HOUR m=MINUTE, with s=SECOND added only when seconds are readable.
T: h=14 m=36 s=22
